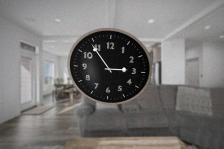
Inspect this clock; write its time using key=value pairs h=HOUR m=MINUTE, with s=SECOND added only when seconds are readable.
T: h=2 m=54
